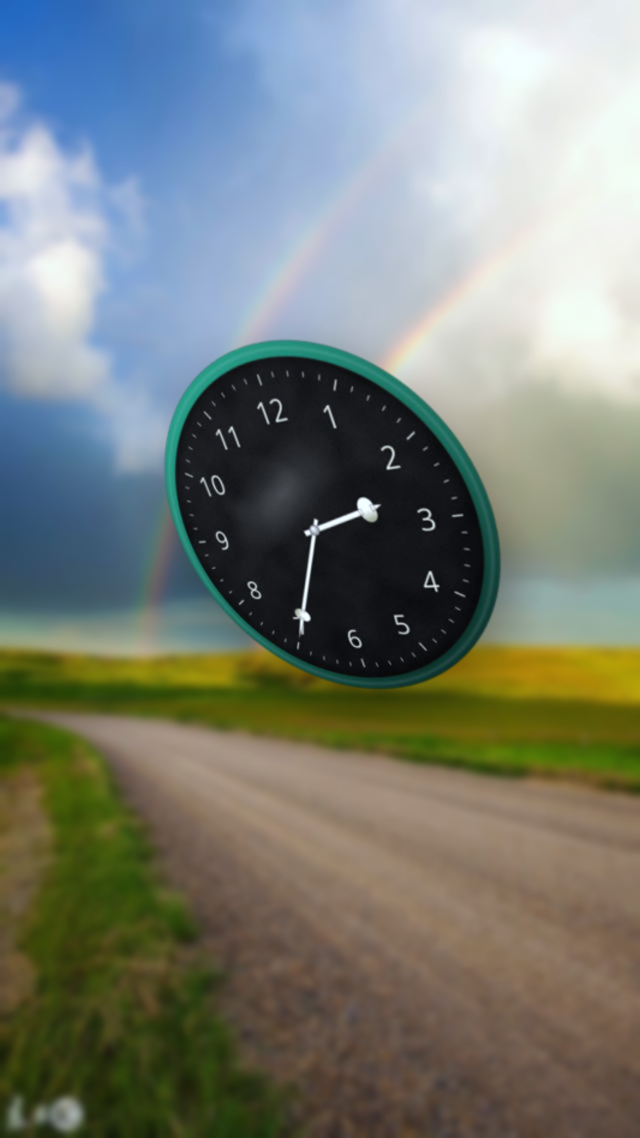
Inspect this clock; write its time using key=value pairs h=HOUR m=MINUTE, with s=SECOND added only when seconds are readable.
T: h=2 m=35
